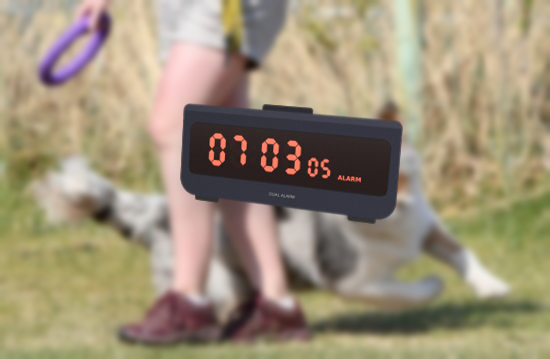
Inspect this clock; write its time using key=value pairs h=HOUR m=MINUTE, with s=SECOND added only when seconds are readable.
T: h=7 m=3 s=5
